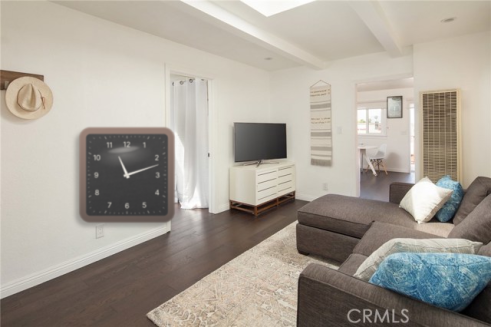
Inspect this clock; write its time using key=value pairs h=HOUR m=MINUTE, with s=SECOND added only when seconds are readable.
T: h=11 m=12
